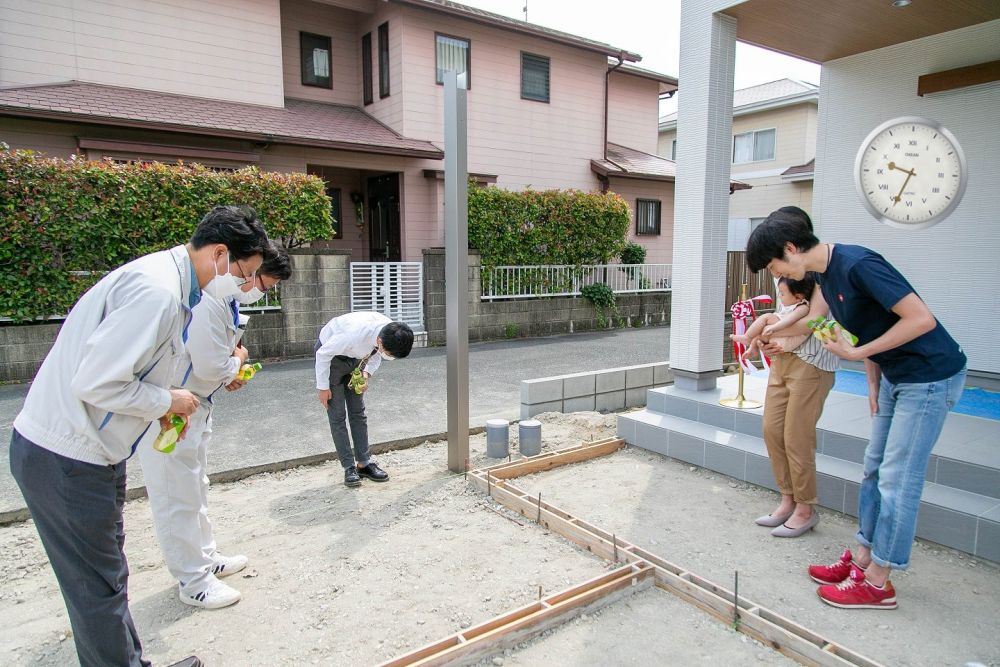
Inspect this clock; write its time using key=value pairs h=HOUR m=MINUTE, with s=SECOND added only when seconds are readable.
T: h=9 m=34
